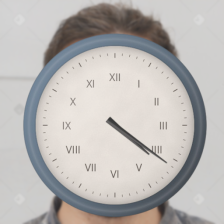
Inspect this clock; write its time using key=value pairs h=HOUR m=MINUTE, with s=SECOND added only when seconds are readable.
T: h=4 m=21
